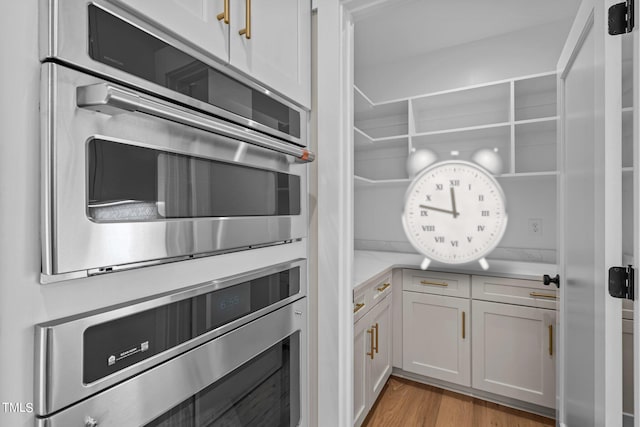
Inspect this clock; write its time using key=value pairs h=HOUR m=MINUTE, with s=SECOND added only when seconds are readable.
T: h=11 m=47
